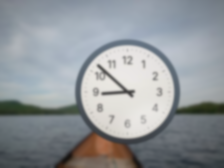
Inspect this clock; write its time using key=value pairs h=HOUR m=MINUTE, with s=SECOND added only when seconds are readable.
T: h=8 m=52
